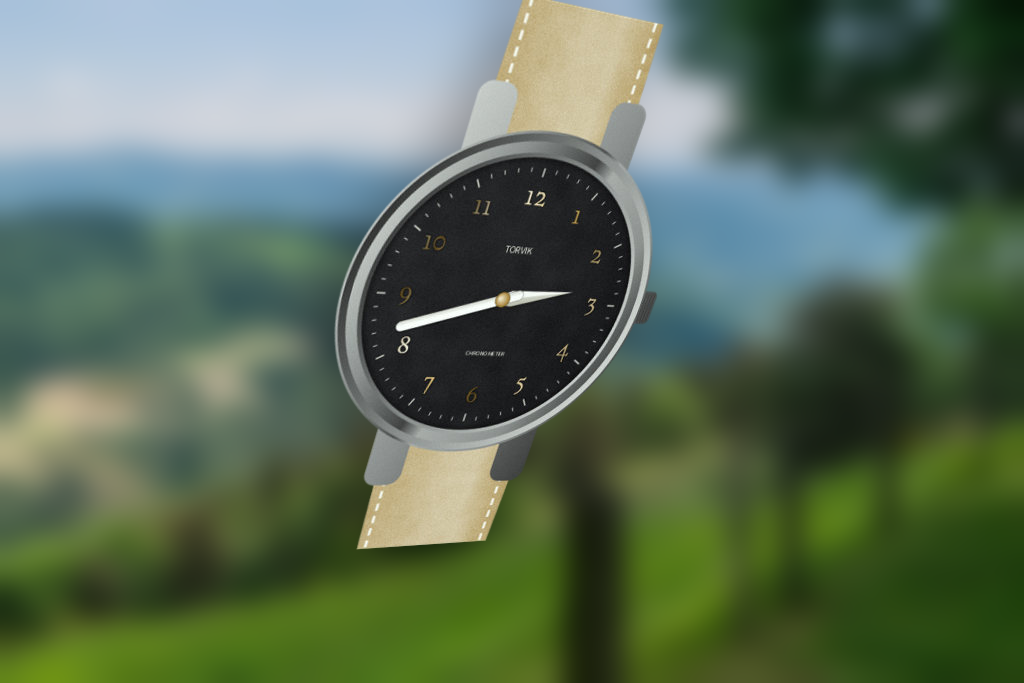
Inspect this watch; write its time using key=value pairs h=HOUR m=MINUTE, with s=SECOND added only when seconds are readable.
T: h=2 m=42
